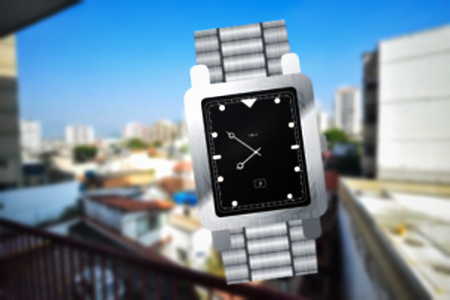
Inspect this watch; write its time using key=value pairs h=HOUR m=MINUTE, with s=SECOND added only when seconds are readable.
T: h=7 m=52
